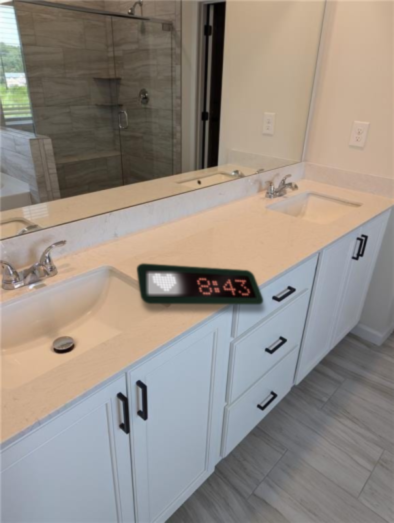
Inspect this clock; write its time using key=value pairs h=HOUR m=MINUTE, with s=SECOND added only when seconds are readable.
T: h=8 m=43
